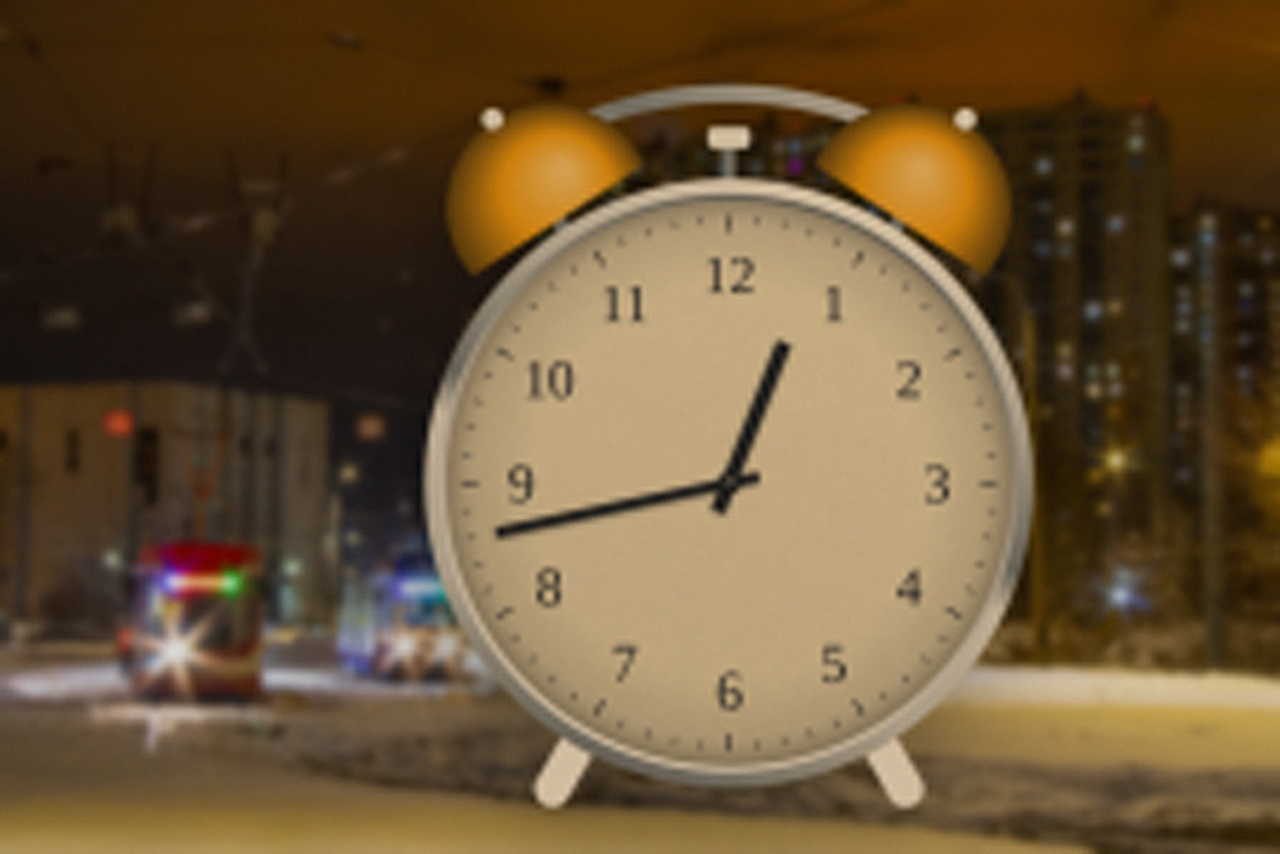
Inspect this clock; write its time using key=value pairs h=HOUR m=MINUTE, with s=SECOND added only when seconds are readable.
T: h=12 m=43
